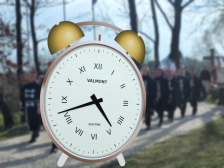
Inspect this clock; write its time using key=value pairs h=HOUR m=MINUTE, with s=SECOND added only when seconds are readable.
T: h=4 m=42
